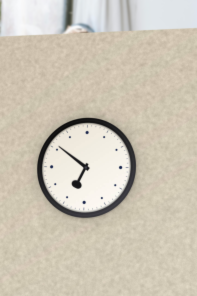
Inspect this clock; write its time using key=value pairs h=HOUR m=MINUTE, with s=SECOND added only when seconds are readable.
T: h=6 m=51
